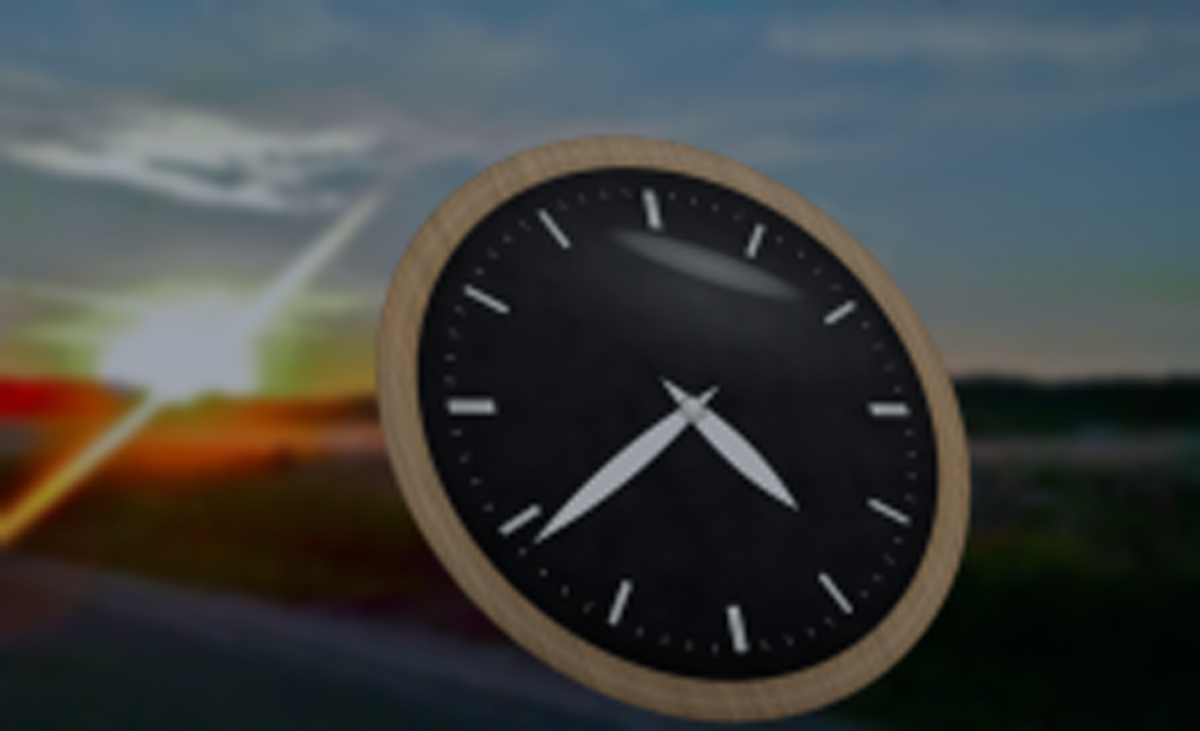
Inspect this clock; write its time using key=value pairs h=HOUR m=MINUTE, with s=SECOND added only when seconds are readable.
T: h=4 m=39
